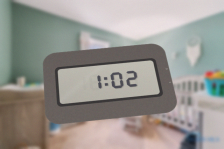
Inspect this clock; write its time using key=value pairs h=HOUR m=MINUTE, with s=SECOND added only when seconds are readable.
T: h=1 m=2
